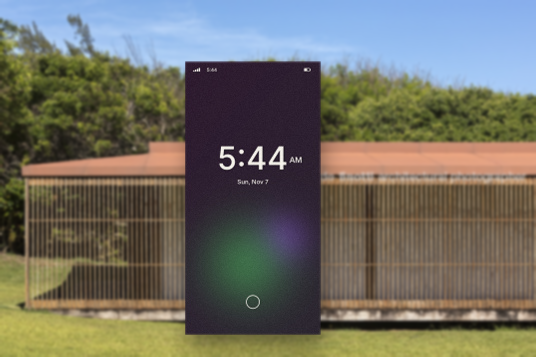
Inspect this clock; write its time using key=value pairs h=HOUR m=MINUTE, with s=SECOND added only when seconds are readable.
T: h=5 m=44
